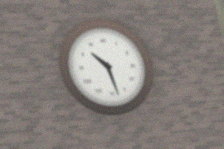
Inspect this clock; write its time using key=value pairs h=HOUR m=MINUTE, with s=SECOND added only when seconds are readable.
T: h=10 m=28
